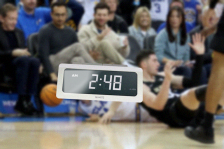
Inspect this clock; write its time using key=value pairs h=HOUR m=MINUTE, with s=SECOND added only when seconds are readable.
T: h=2 m=48
